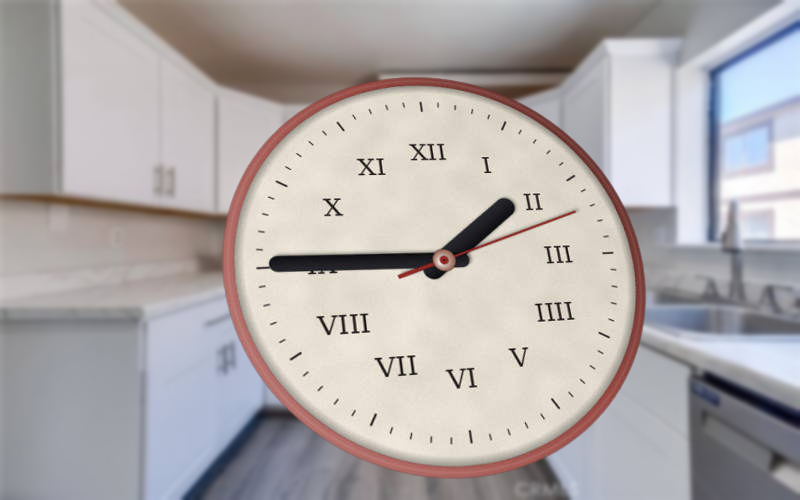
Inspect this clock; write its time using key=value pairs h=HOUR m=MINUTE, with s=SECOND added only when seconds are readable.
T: h=1 m=45 s=12
